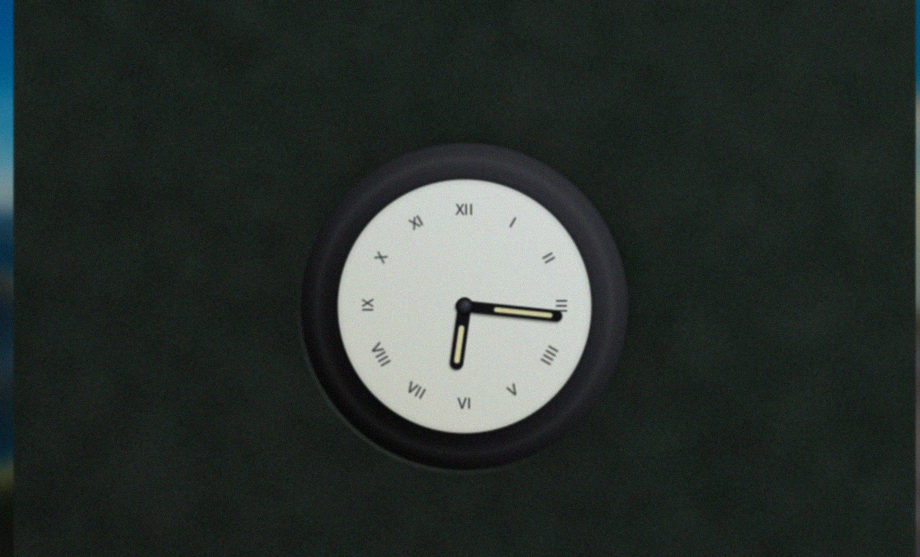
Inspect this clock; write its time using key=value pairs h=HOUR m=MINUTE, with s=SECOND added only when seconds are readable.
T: h=6 m=16
